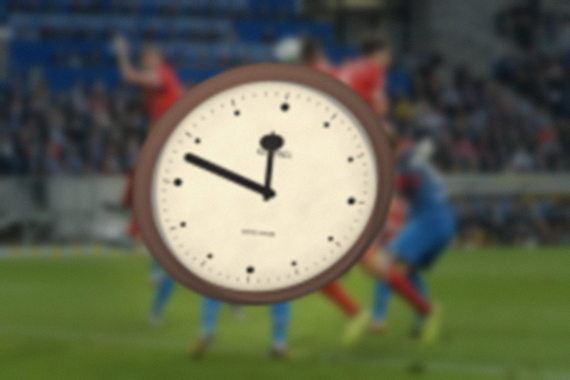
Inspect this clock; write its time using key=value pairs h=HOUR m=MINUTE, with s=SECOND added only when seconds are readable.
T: h=11 m=48
